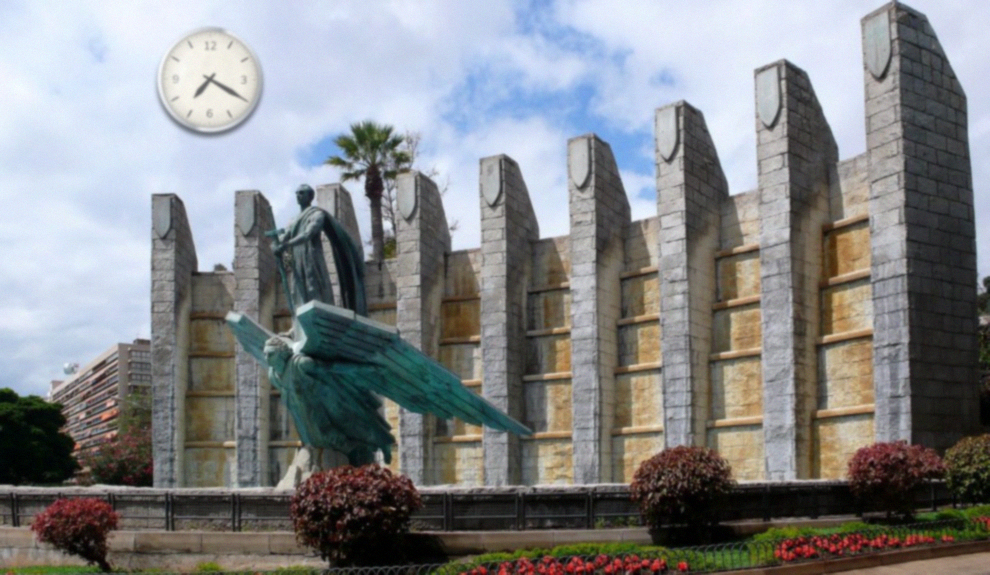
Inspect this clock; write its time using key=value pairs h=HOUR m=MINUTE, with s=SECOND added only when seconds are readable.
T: h=7 m=20
